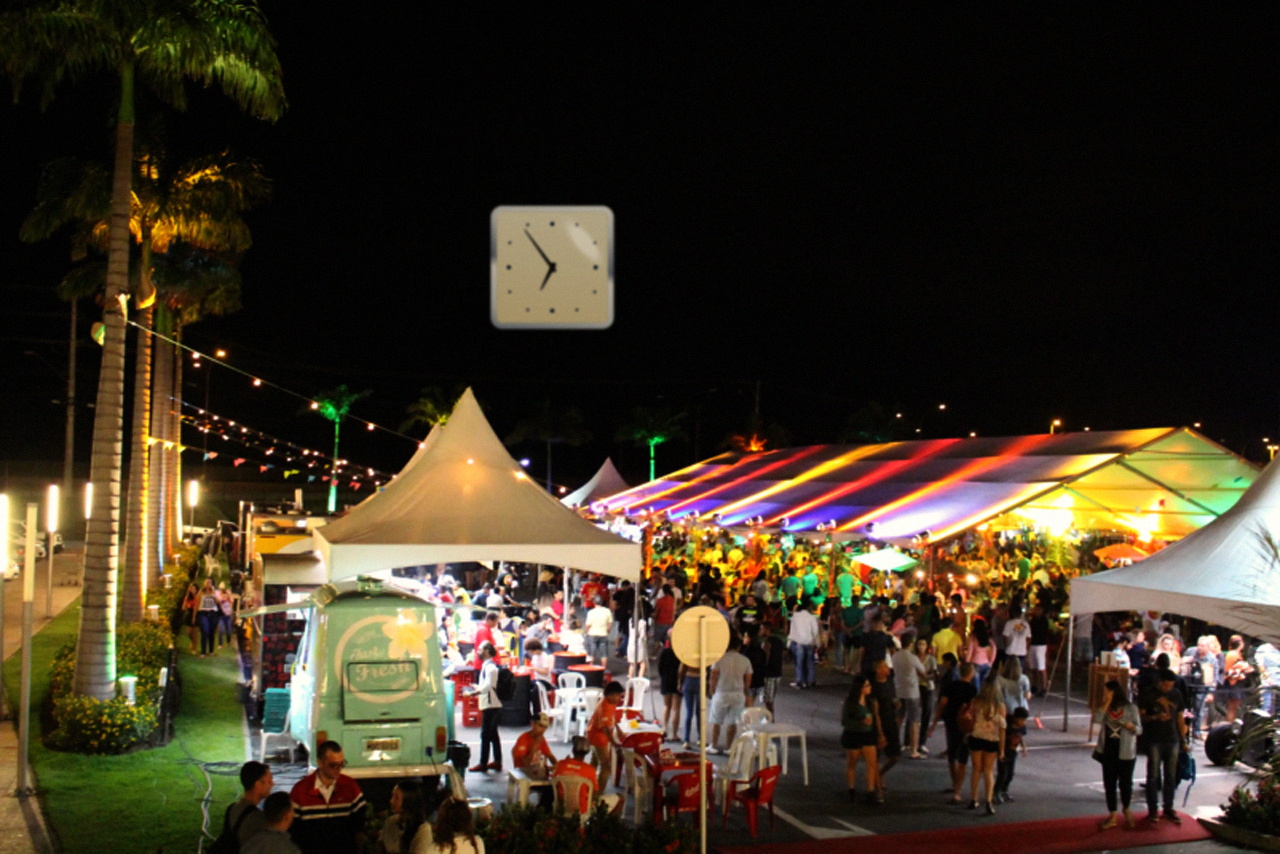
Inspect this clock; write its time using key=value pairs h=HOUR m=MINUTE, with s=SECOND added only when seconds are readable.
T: h=6 m=54
